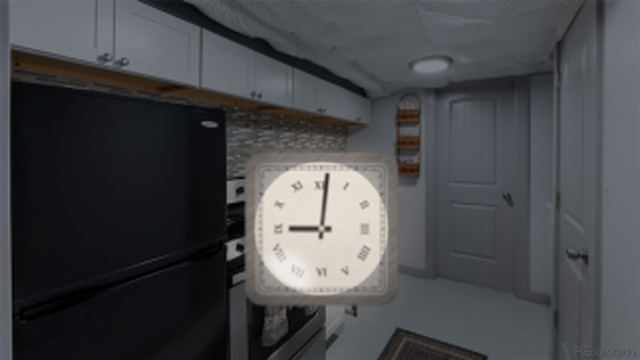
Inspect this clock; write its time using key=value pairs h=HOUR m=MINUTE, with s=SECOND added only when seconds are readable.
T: h=9 m=1
